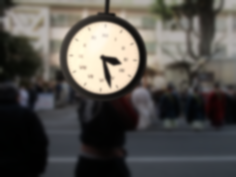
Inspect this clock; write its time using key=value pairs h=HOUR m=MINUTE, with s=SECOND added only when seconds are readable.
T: h=3 m=27
